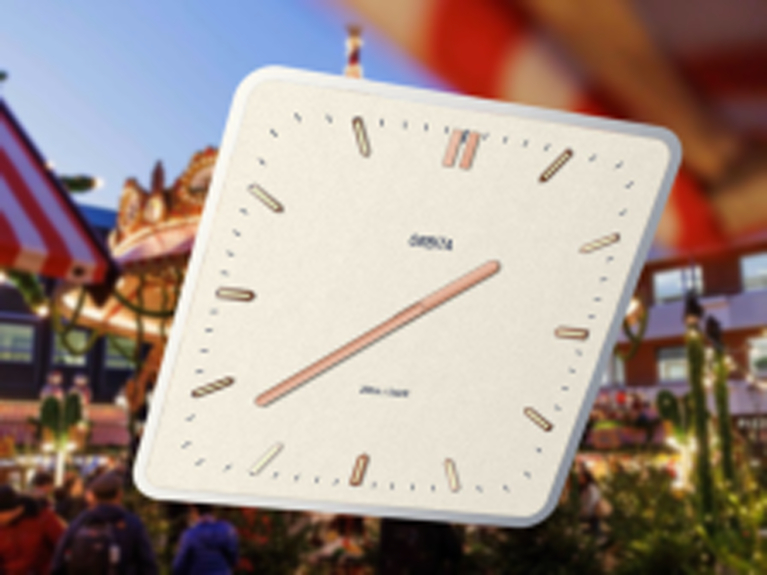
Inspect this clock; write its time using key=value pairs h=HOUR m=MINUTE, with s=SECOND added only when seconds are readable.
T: h=1 m=38
